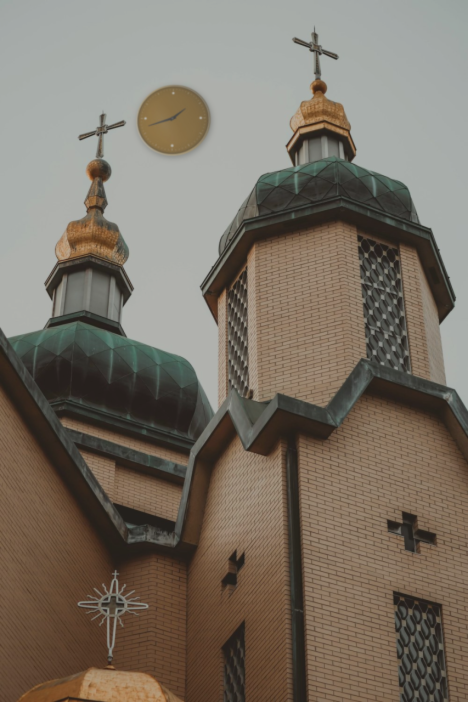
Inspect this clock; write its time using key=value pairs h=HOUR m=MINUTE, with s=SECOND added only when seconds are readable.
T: h=1 m=42
